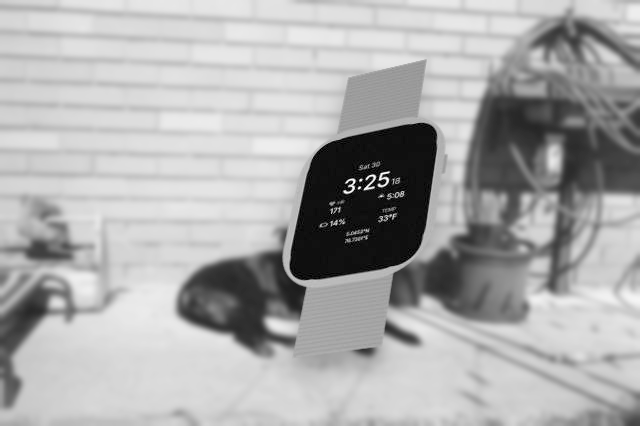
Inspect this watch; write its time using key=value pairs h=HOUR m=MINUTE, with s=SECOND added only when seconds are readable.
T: h=3 m=25 s=18
